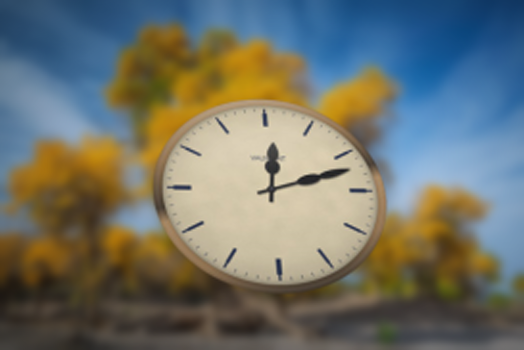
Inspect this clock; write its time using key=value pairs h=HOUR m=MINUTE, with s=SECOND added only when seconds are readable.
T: h=12 m=12
